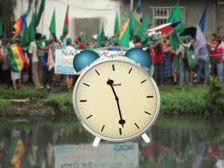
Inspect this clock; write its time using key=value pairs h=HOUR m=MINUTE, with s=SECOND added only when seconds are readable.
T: h=11 m=29
